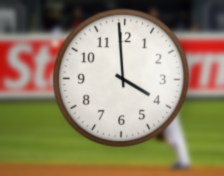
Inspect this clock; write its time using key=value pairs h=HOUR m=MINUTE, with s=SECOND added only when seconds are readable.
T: h=3 m=59
